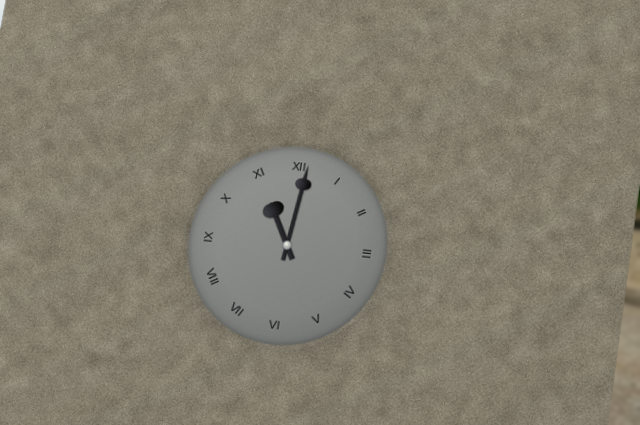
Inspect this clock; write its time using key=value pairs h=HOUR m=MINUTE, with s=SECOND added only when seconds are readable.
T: h=11 m=1
